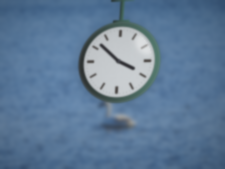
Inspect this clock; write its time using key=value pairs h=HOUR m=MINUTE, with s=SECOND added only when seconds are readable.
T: h=3 m=52
